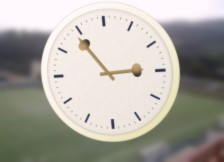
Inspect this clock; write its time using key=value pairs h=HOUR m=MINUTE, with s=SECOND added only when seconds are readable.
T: h=2 m=54
